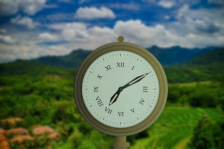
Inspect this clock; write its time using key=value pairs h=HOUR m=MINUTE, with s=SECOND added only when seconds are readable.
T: h=7 m=10
